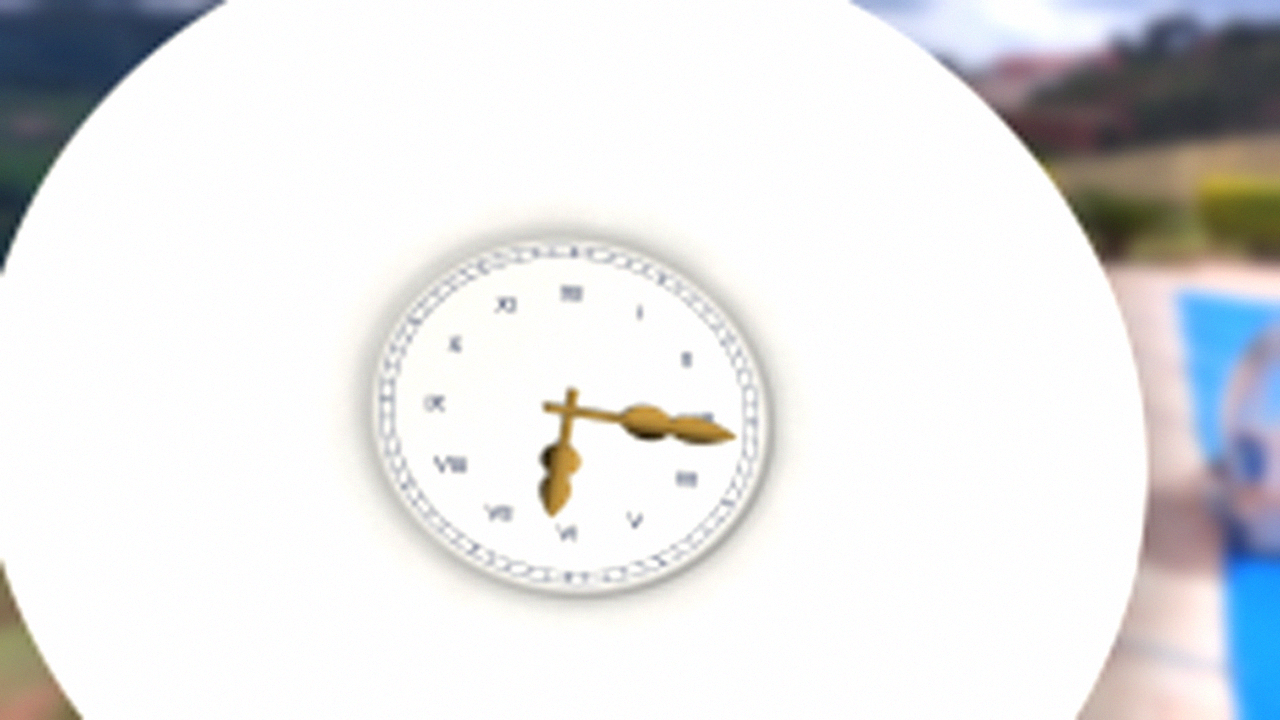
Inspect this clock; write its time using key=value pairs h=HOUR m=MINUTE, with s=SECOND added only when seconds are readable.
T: h=6 m=16
